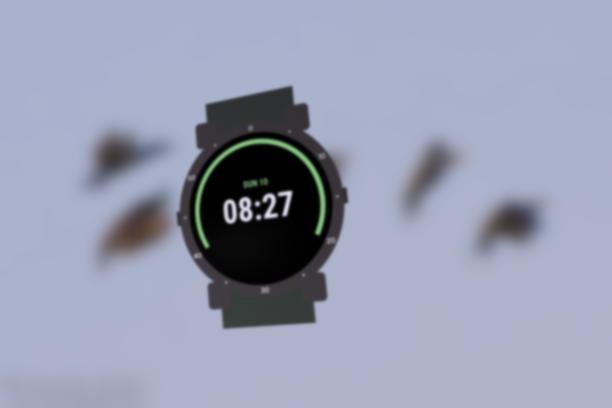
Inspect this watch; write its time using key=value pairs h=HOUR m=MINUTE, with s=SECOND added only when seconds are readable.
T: h=8 m=27
